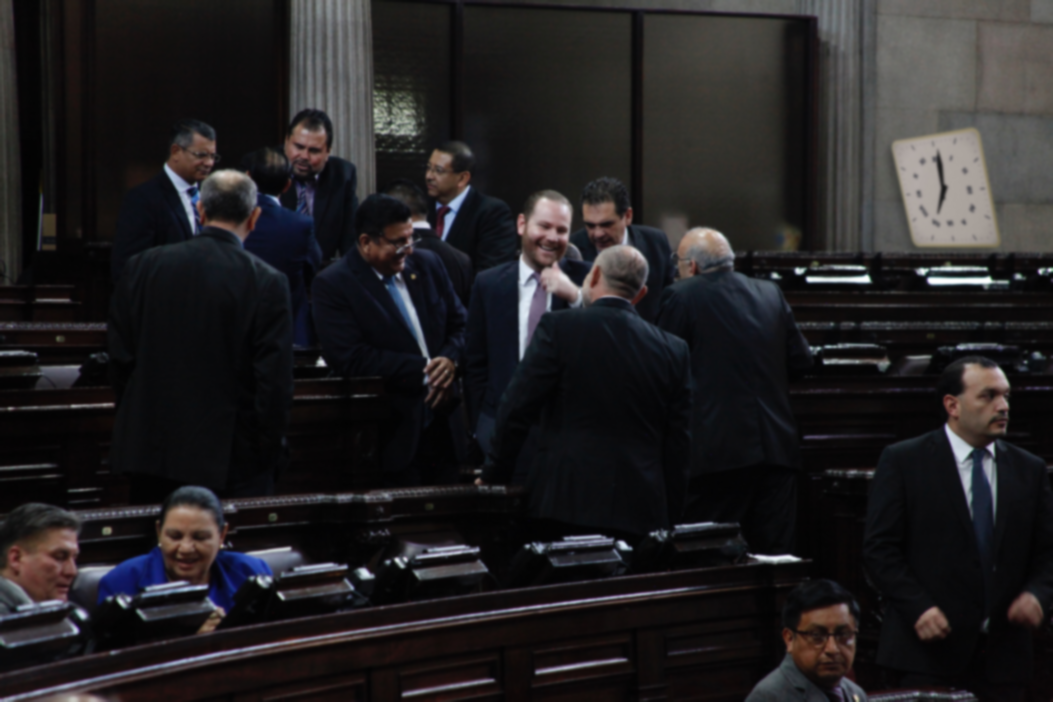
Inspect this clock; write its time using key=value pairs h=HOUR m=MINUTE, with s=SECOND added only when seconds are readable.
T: h=7 m=1
